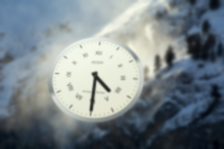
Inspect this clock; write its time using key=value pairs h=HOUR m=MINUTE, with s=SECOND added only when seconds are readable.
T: h=4 m=30
